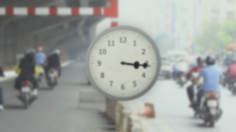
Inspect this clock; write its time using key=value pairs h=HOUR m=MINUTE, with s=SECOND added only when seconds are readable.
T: h=3 m=16
